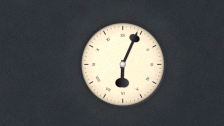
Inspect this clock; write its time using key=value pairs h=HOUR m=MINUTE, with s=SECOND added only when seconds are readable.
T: h=6 m=4
